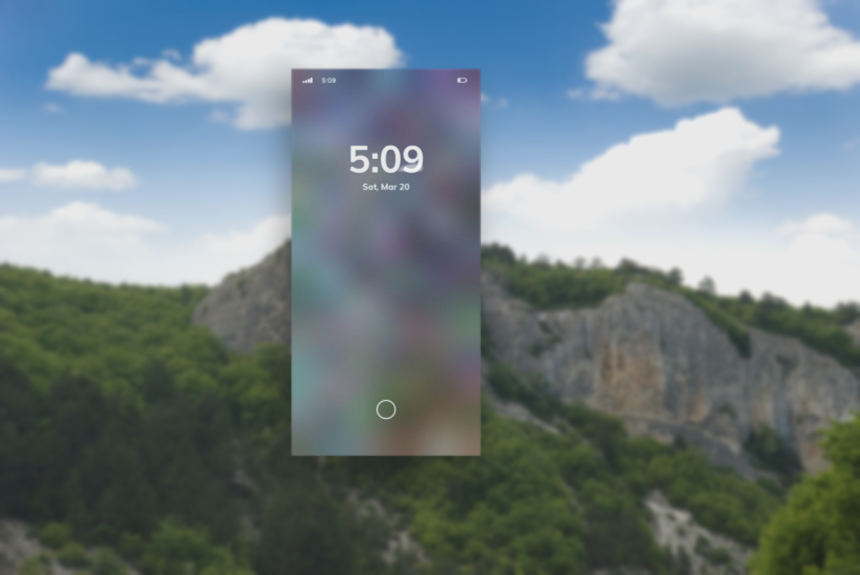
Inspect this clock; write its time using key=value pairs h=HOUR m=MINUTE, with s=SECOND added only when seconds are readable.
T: h=5 m=9
